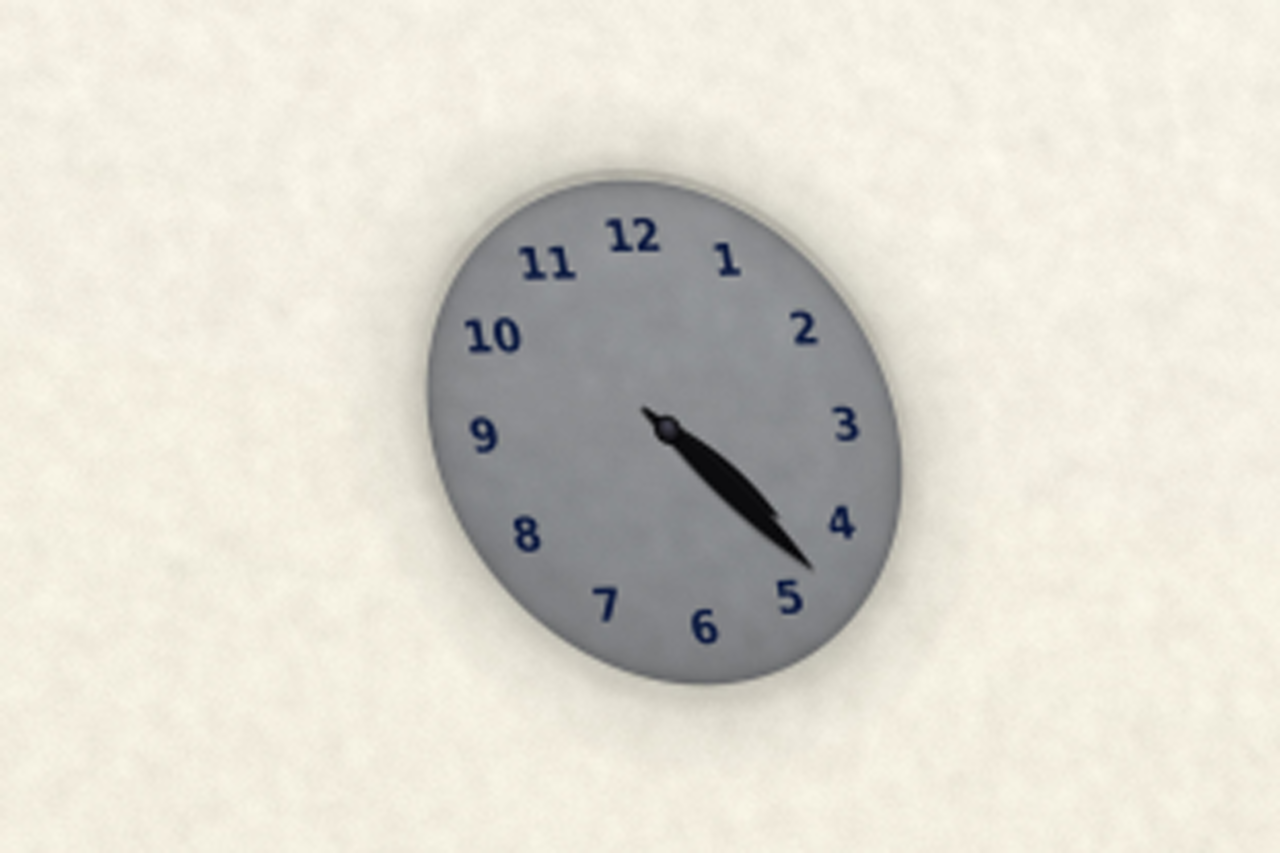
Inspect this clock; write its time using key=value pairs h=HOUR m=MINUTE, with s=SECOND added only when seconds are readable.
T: h=4 m=23
